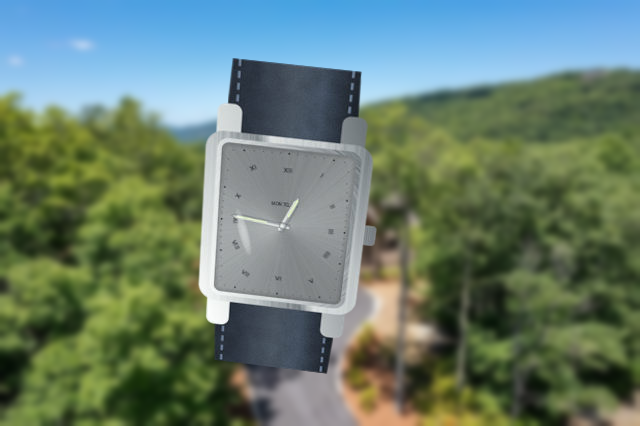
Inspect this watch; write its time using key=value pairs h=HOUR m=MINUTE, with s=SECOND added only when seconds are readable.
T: h=12 m=46
